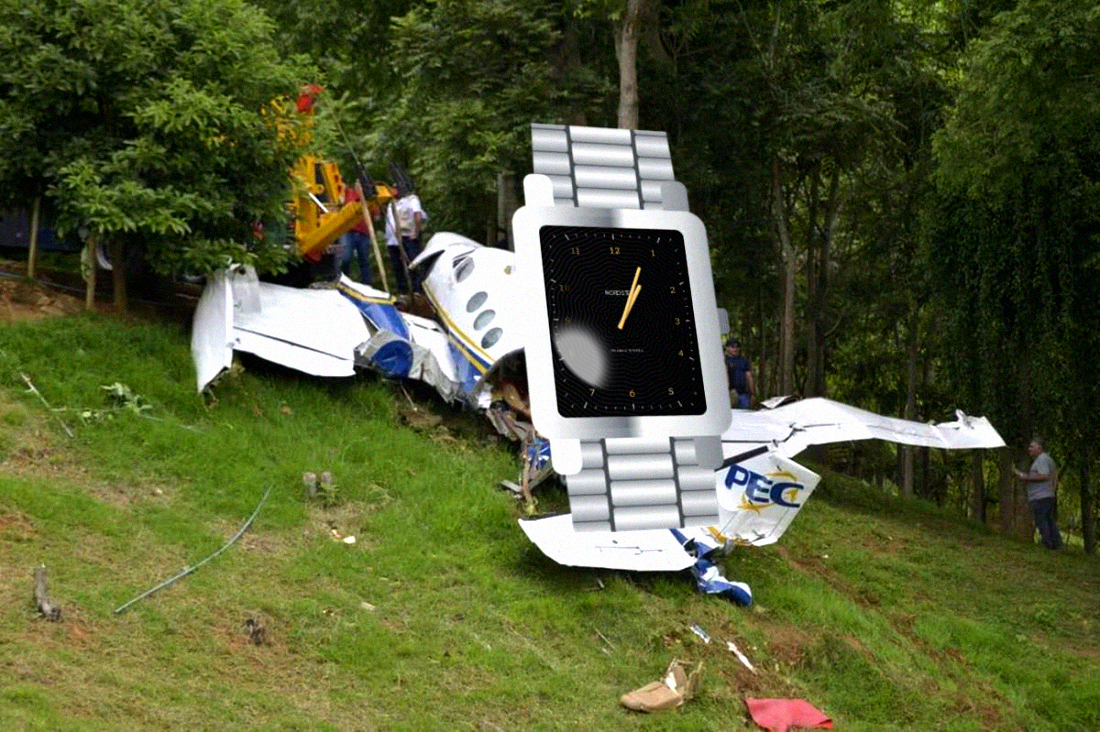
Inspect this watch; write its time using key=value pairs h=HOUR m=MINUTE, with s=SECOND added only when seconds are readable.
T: h=1 m=4
